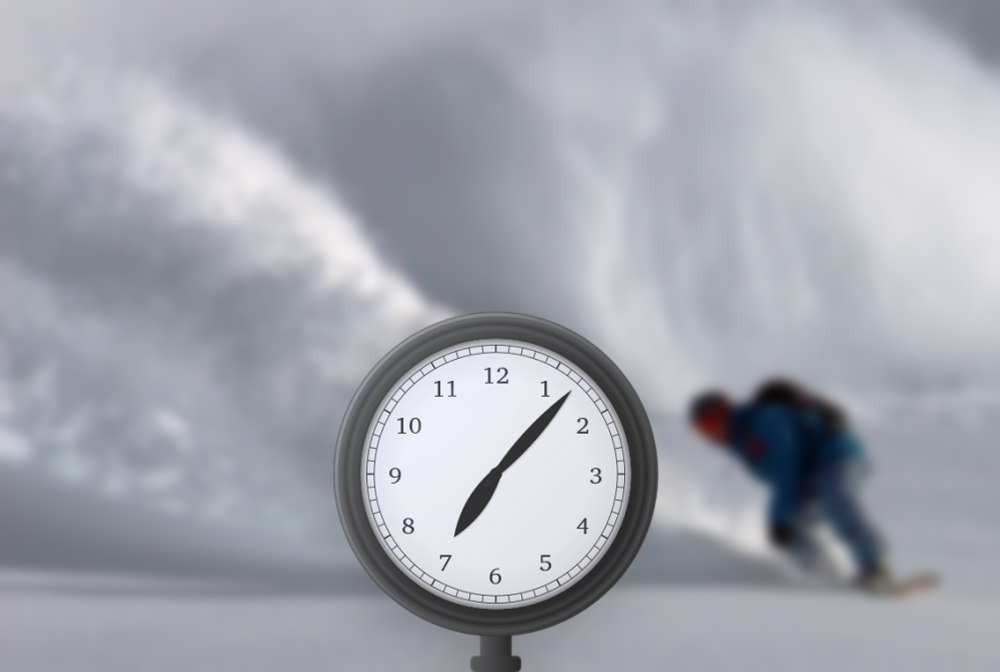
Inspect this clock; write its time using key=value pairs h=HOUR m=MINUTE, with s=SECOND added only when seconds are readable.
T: h=7 m=7
